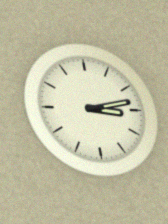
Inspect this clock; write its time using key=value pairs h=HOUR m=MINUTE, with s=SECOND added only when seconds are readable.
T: h=3 m=13
